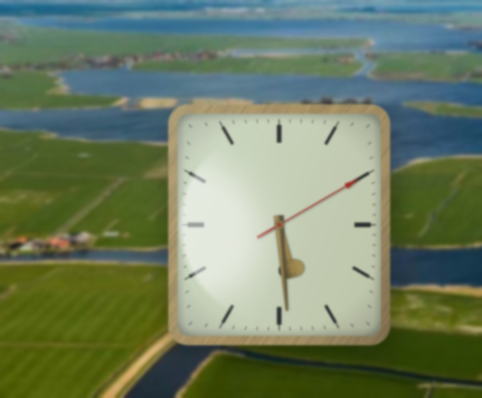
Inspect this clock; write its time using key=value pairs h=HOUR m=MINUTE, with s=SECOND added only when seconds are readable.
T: h=5 m=29 s=10
